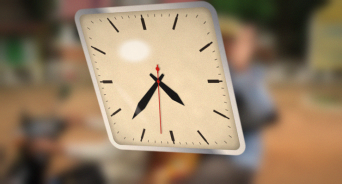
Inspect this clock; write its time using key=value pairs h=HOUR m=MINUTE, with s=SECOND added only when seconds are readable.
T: h=4 m=37 s=32
